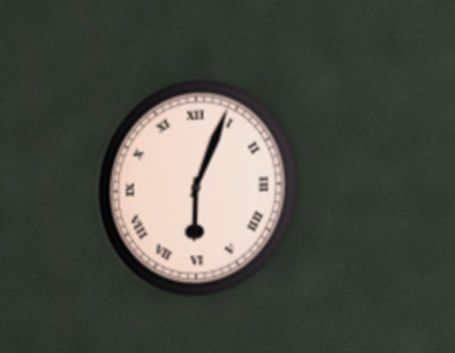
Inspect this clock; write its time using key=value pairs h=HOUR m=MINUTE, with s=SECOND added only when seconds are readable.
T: h=6 m=4
